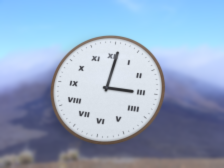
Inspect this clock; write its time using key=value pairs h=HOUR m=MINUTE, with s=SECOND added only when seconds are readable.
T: h=3 m=1
